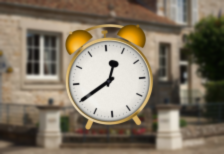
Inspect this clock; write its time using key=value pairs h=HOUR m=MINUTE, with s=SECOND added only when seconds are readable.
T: h=12 m=40
